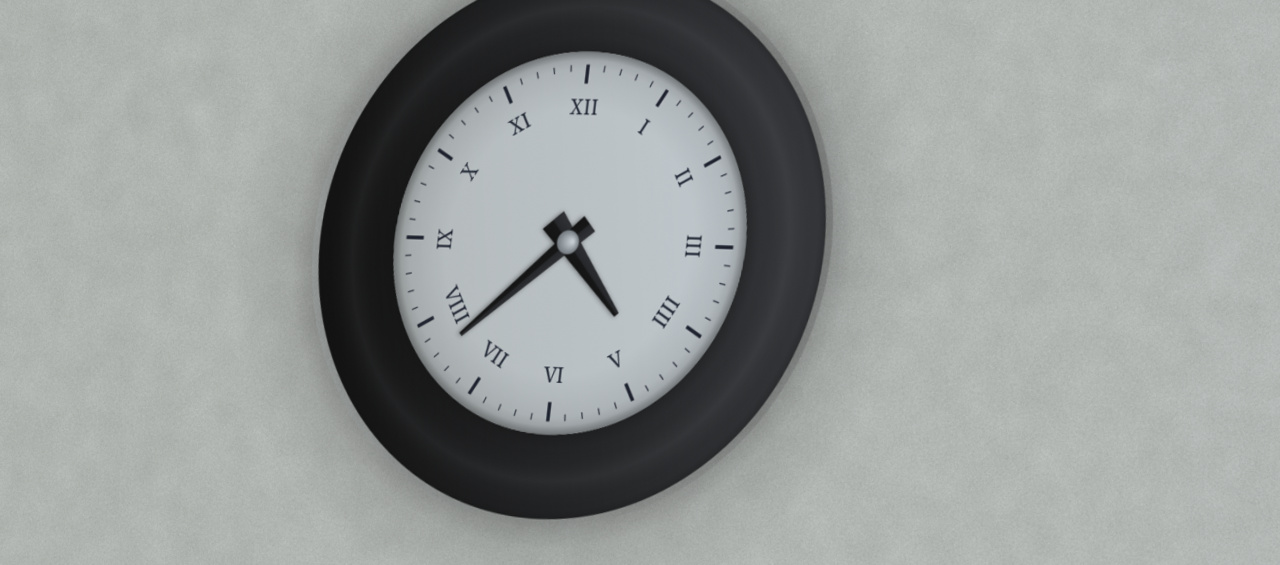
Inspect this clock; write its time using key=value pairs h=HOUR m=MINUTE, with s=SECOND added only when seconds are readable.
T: h=4 m=38
